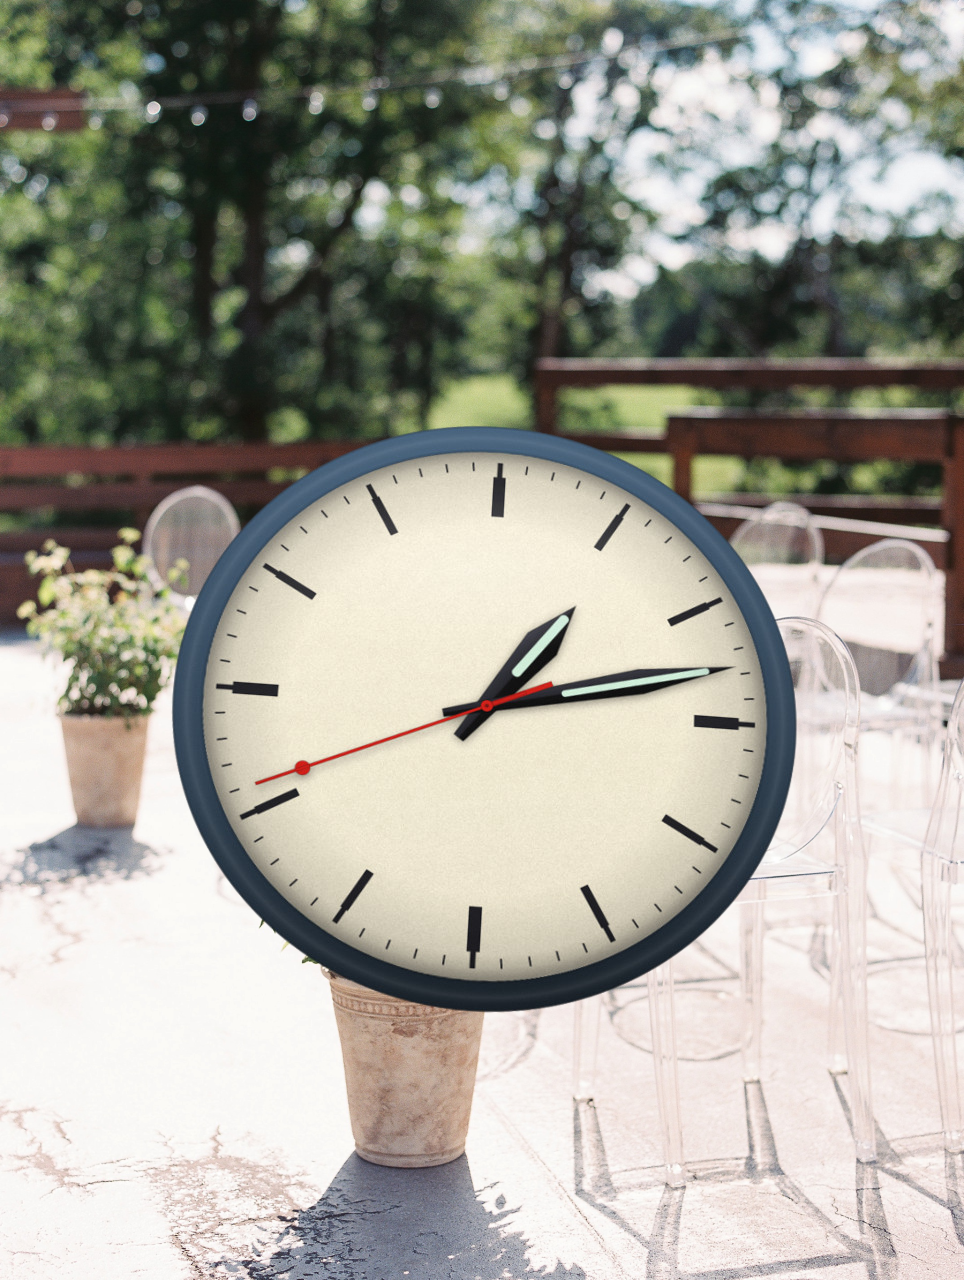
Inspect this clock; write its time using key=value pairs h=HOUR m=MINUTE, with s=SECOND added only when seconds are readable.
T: h=1 m=12 s=41
